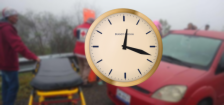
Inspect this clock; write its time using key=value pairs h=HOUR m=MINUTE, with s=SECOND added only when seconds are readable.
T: h=12 m=18
